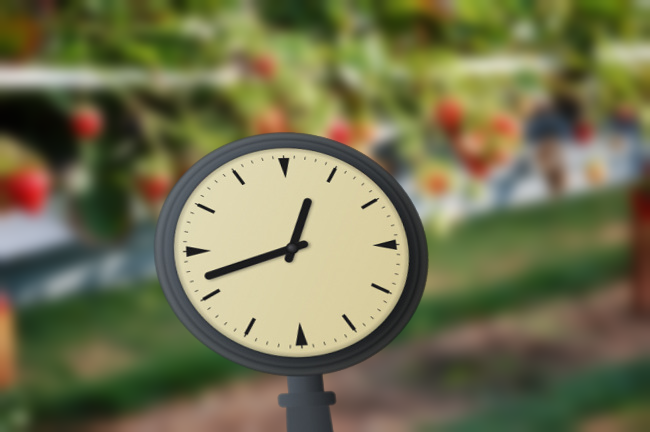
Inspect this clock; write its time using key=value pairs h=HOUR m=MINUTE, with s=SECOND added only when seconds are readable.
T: h=12 m=42
